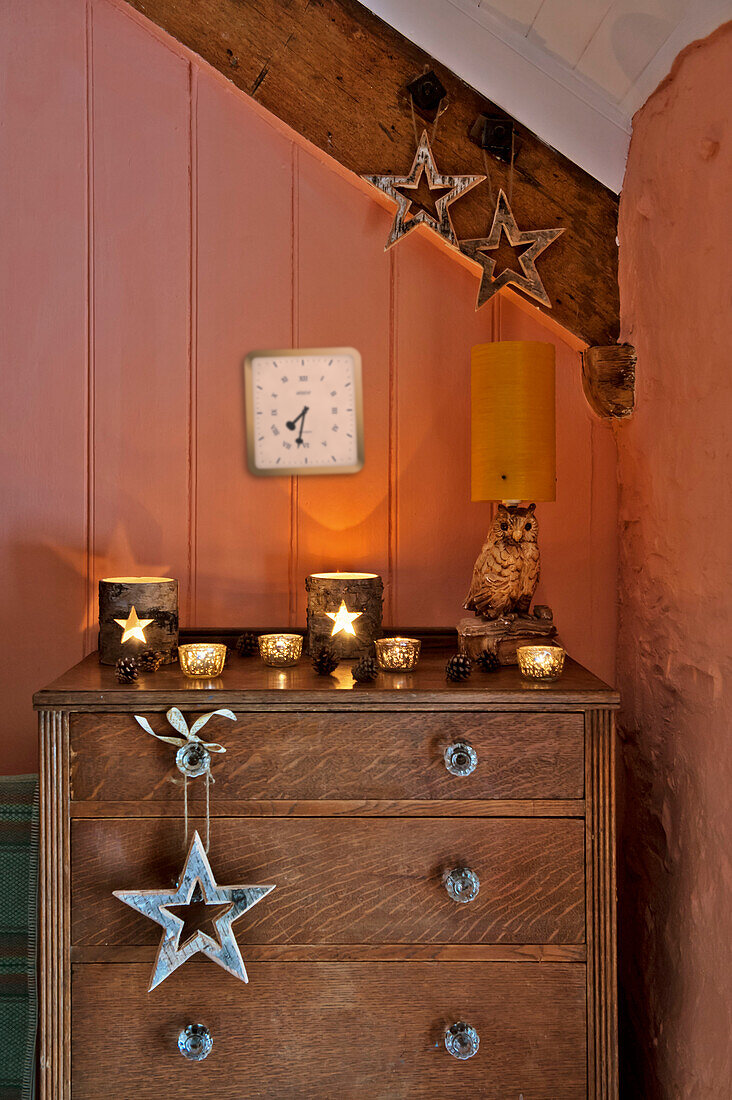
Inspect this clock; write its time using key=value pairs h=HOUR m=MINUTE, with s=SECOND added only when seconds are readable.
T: h=7 m=32
